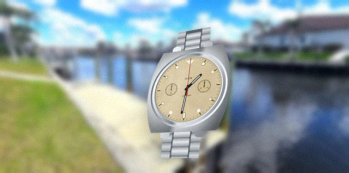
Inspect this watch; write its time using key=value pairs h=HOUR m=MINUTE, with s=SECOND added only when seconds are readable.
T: h=1 m=31
